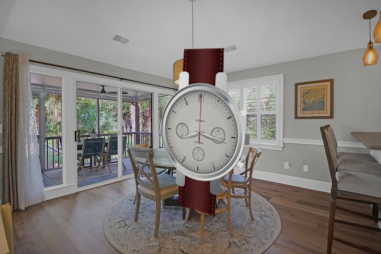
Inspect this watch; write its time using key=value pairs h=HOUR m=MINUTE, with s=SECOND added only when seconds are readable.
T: h=8 m=17
